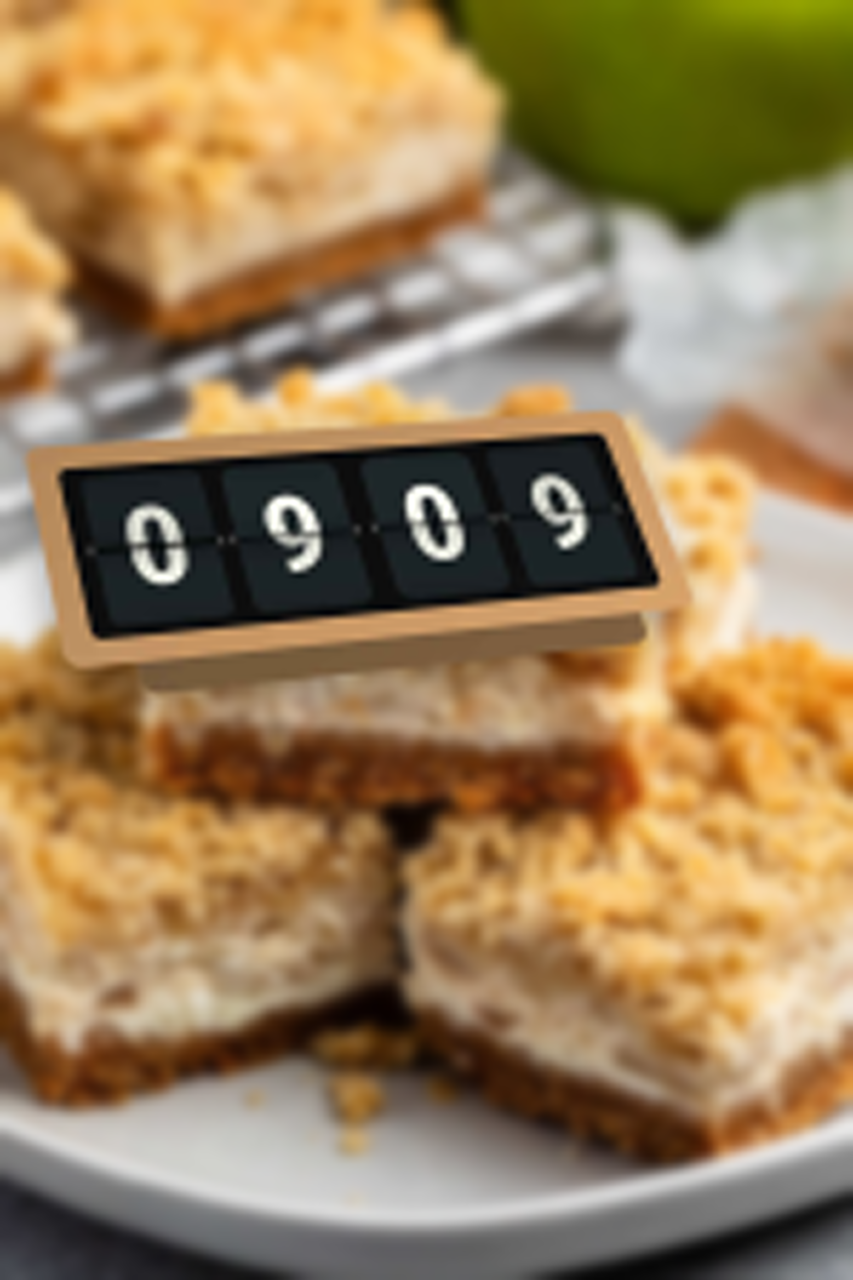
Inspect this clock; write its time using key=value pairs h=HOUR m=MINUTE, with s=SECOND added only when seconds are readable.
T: h=9 m=9
